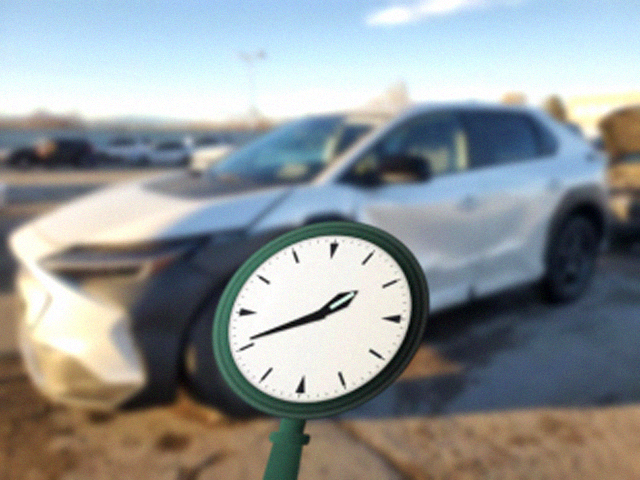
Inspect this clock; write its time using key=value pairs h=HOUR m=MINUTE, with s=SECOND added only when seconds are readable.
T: h=1 m=41
